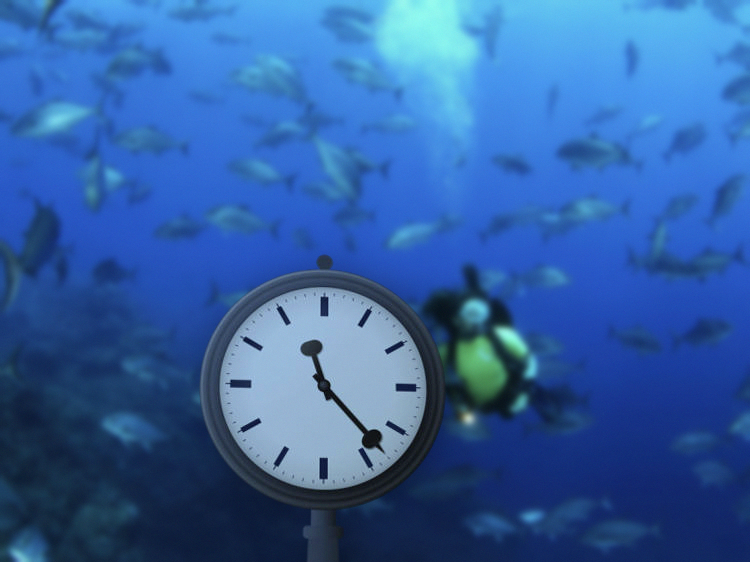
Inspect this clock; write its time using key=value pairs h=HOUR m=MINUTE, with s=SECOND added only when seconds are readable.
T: h=11 m=23
